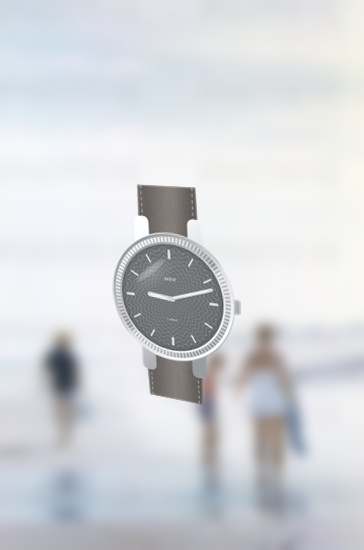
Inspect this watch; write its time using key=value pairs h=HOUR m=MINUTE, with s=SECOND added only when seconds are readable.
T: h=9 m=12
